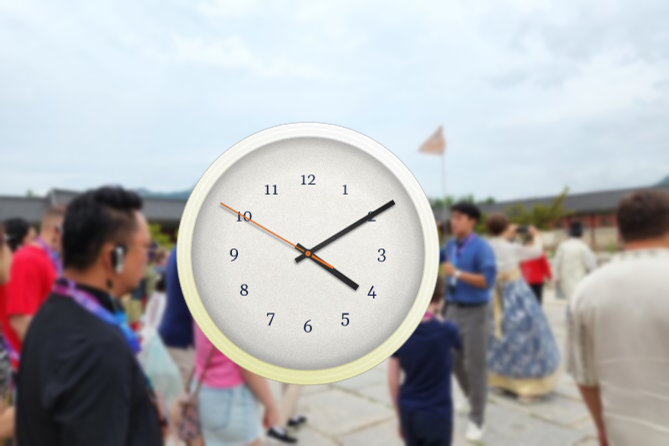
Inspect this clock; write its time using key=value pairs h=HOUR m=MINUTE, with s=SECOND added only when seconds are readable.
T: h=4 m=9 s=50
